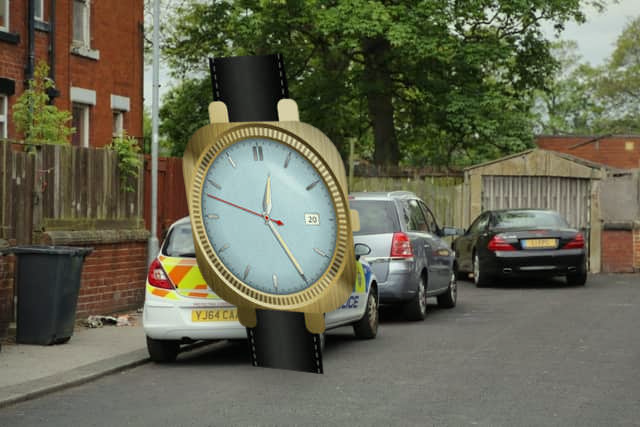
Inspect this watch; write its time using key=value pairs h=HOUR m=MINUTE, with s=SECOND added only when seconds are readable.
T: h=12 m=24 s=48
